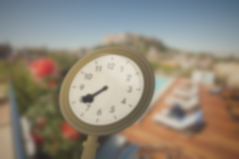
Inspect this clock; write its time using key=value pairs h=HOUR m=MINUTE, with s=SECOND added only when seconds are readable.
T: h=7 m=39
